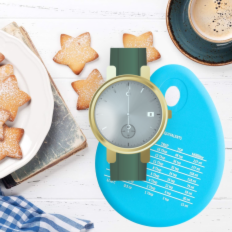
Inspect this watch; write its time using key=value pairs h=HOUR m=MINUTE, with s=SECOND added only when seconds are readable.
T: h=6 m=0
